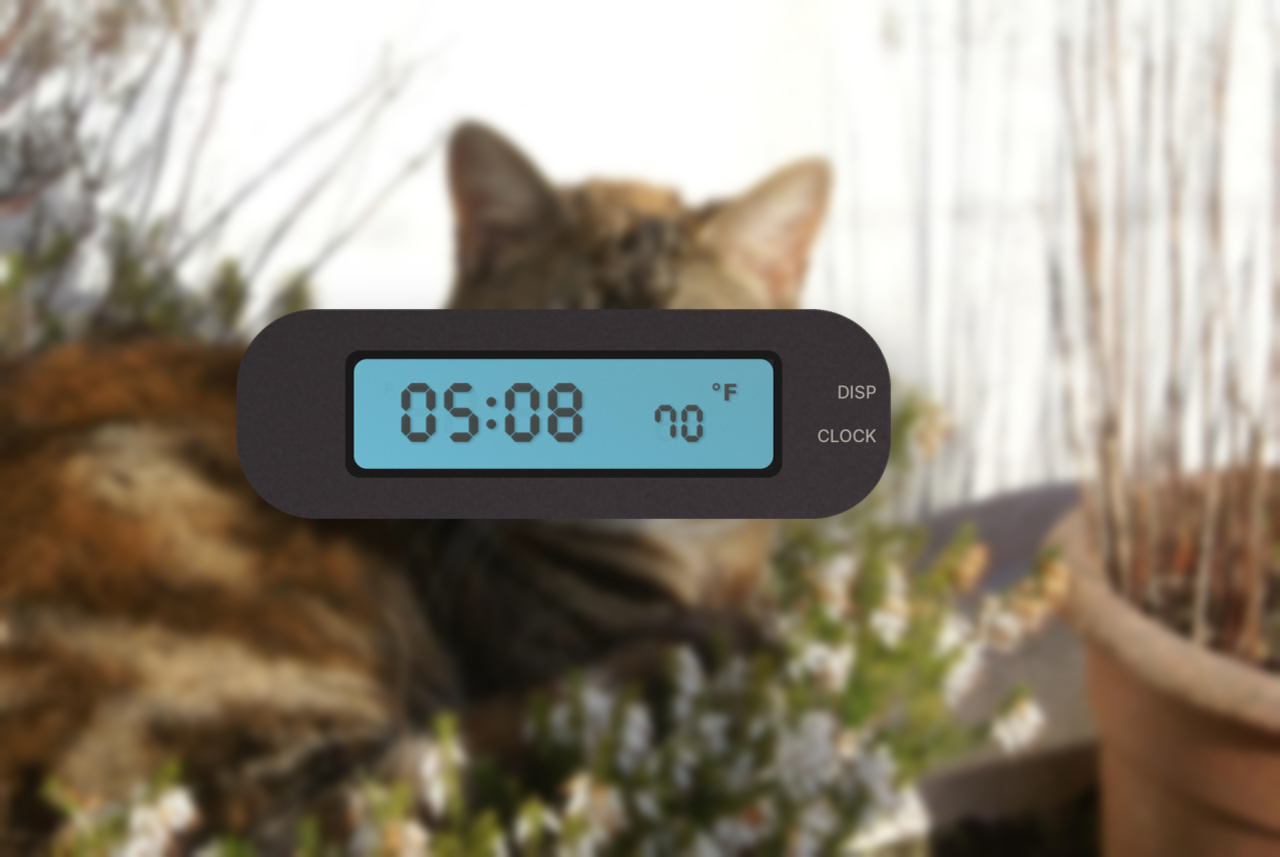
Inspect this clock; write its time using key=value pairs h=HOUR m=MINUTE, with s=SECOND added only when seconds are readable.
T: h=5 m=8
